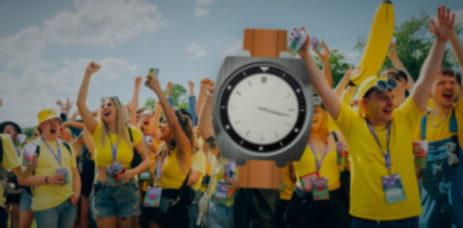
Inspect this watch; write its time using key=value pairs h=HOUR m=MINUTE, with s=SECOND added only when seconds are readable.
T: h=3 m=17
